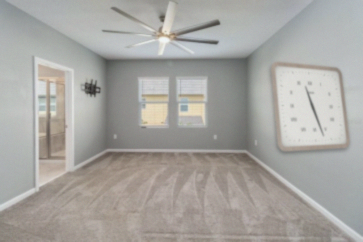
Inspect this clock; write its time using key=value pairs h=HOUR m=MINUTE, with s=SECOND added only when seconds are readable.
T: h=11 m=27
